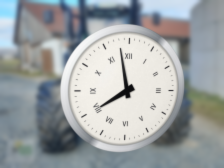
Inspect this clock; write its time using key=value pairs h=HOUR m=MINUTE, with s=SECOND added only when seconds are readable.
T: h=7 m=58
